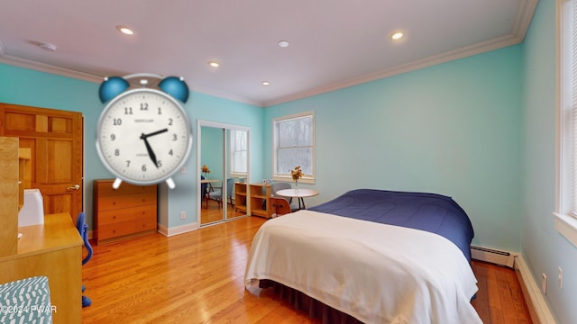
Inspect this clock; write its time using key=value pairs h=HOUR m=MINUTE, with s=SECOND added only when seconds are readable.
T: h=2 m=26
